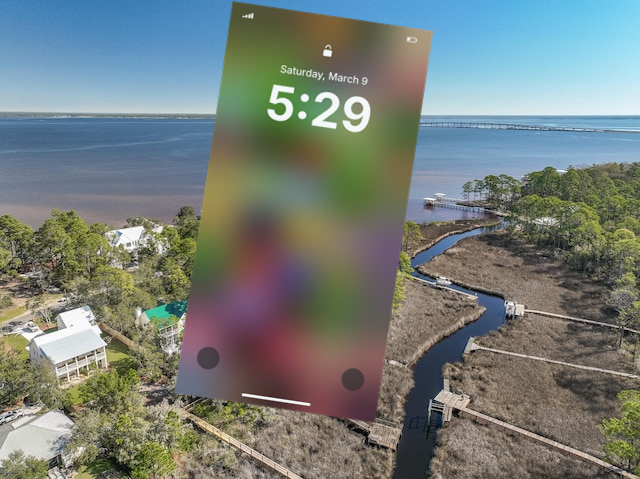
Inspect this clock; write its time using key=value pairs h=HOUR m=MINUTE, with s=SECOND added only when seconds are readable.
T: h=5 m=29
